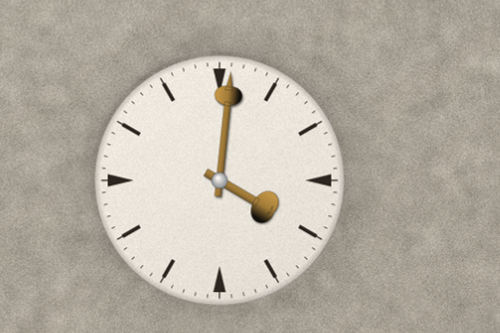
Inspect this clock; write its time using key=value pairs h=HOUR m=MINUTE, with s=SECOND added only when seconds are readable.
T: h=4 m=1
